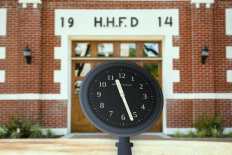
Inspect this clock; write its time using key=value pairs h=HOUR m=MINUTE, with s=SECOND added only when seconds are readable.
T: h=11 m=27
